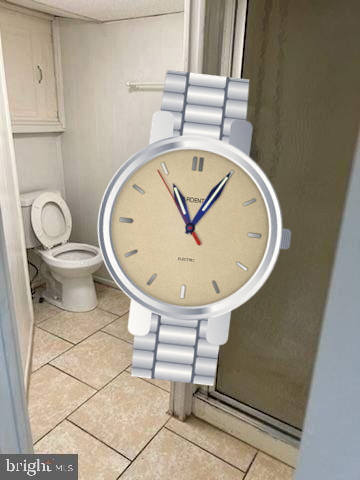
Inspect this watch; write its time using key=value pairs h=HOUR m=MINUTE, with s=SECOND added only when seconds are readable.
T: h=11 m=4 s=54
